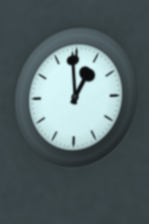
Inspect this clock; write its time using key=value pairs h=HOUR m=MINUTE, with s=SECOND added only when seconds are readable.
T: h=12 m=59
